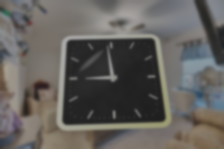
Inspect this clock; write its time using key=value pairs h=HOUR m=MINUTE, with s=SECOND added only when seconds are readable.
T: h=8 m=59
